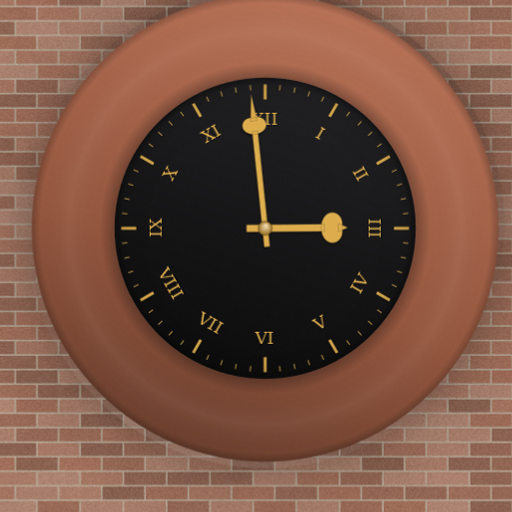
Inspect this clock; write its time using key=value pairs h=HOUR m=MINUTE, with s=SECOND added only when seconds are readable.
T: h=2 m=59
